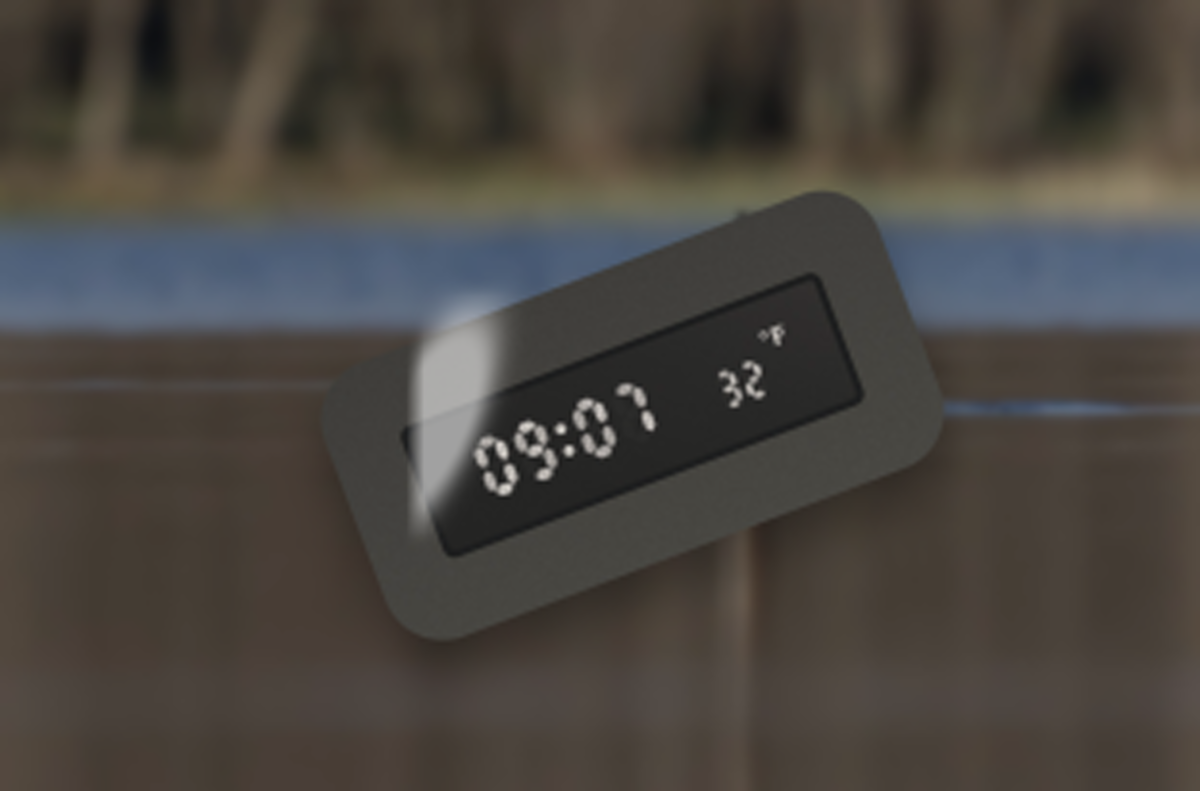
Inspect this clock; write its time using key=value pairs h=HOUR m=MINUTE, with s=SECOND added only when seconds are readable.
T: h=9 m=7
